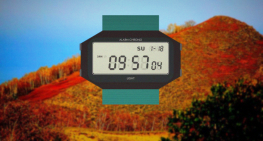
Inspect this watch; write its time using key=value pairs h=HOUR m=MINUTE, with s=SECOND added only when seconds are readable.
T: h=9 m=57 s=4
